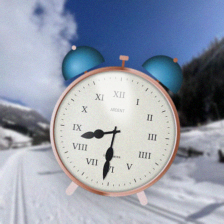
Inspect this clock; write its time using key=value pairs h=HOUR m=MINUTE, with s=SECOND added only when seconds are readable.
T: h=8 m=31
